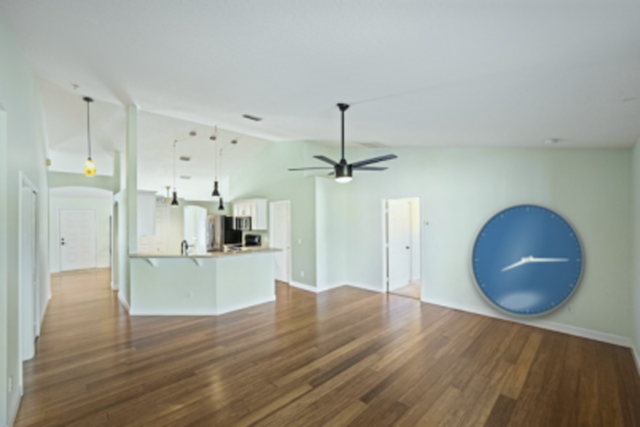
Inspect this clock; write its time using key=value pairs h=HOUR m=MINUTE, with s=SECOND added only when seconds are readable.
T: h=8 m=15
